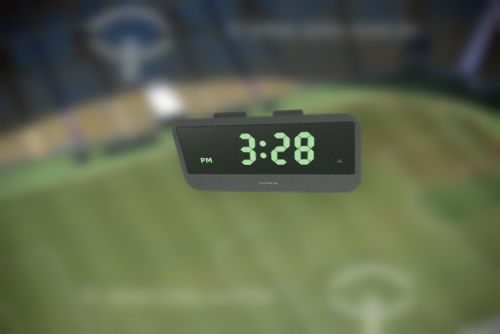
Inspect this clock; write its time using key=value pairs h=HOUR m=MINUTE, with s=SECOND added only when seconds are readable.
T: h=3 m=28
